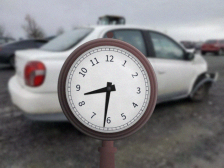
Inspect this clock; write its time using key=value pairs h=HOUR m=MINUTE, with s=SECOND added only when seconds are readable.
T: h=8 m=31
